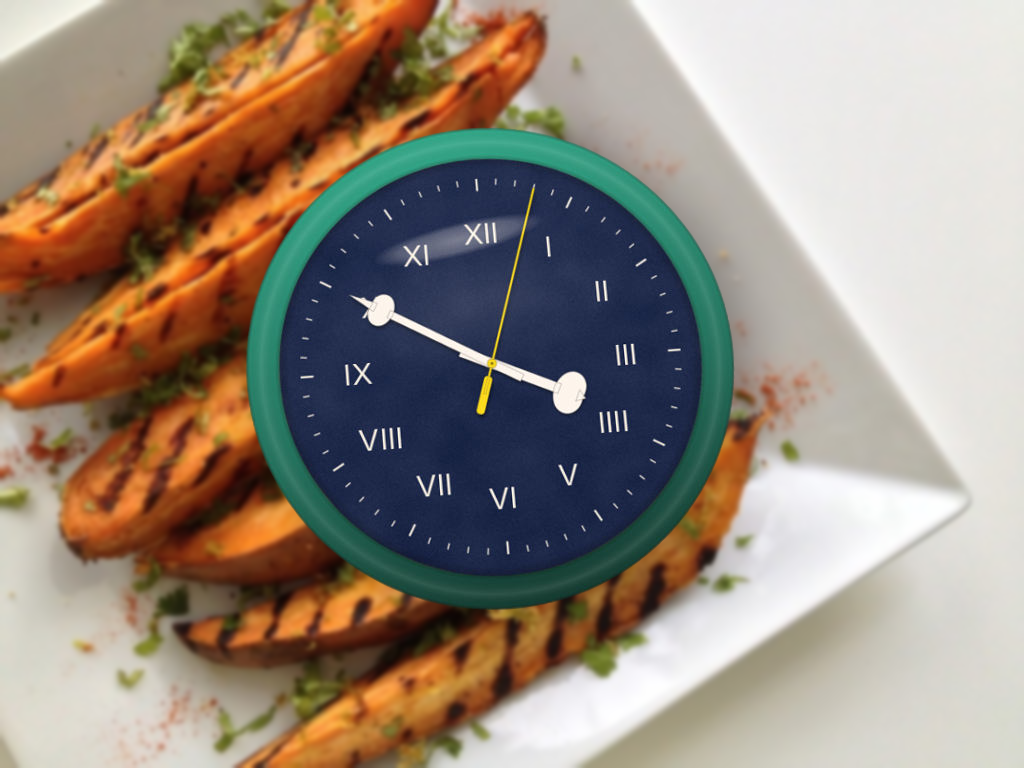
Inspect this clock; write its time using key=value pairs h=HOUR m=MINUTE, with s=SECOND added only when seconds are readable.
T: h=3 m=50 s=3
